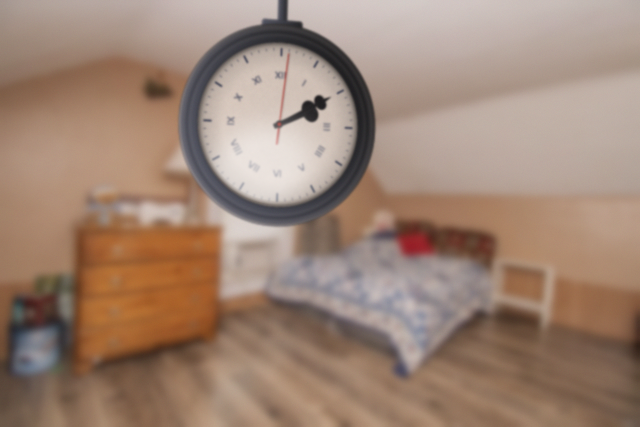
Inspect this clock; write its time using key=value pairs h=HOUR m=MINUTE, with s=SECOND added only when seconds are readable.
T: h=2 m=10 s=1
